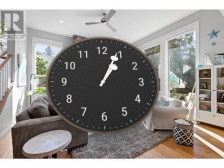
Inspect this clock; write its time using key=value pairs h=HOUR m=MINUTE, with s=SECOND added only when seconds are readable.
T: h=1 m=4
